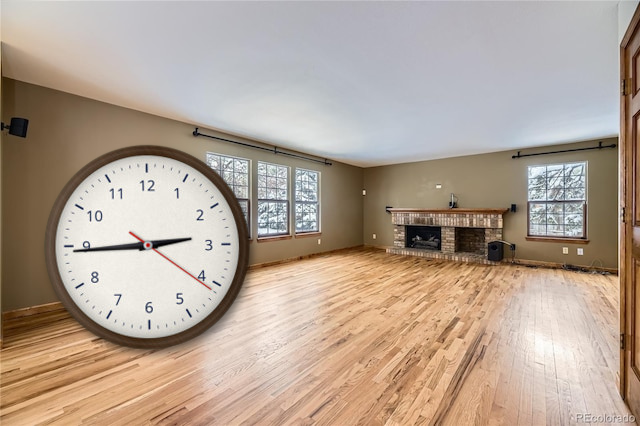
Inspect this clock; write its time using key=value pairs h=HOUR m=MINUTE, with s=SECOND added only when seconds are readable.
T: h=2 m=44 s=21
